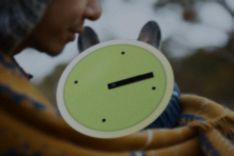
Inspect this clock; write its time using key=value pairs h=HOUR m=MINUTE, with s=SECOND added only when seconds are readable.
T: h=2 m=11
